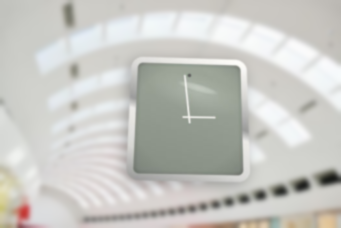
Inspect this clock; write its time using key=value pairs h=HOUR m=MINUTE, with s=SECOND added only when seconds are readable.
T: h=2 m=59
